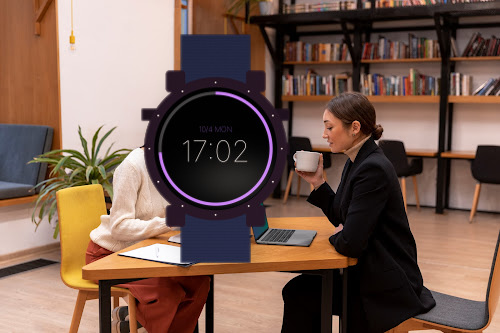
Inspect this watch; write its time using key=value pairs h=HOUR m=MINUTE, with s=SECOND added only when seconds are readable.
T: h=17 m=2
